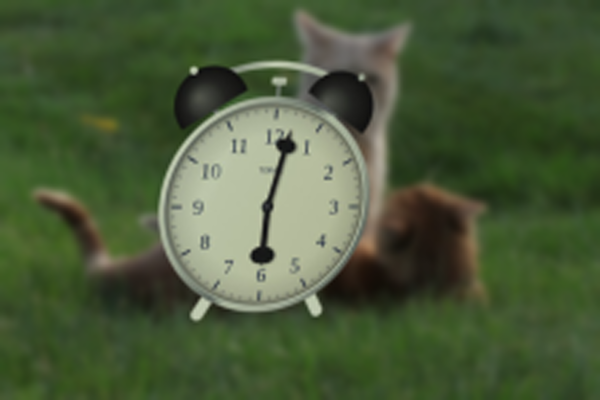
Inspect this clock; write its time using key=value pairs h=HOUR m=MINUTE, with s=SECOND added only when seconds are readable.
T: h=6 m=2
